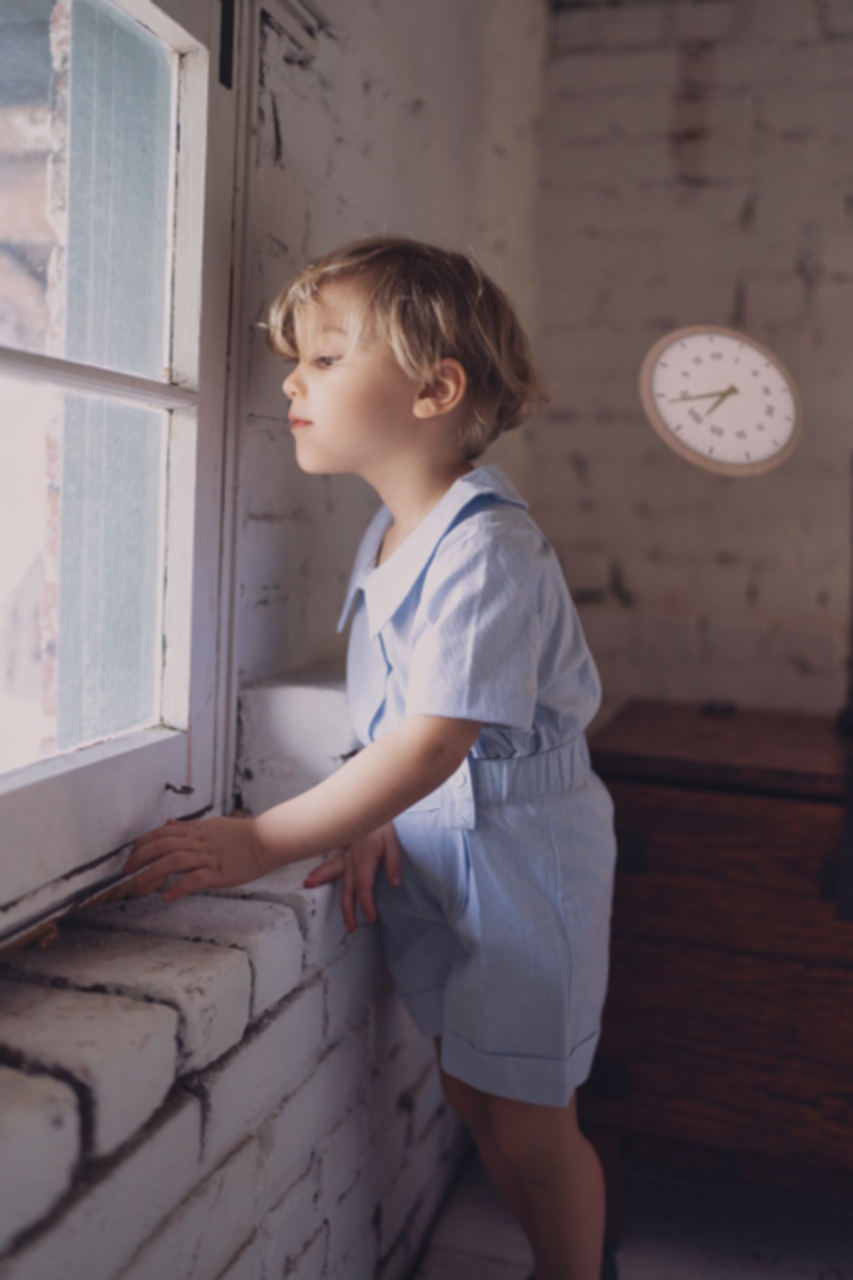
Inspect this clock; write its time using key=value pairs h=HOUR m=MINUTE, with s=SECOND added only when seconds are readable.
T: h=7 m=44
